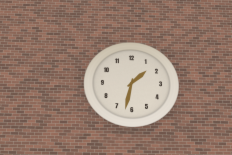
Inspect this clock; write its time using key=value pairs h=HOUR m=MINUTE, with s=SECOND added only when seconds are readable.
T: h=1 m=32
